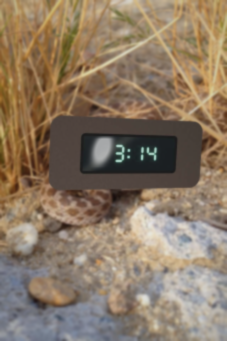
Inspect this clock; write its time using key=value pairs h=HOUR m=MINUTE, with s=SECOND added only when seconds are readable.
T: h=3 m=14
